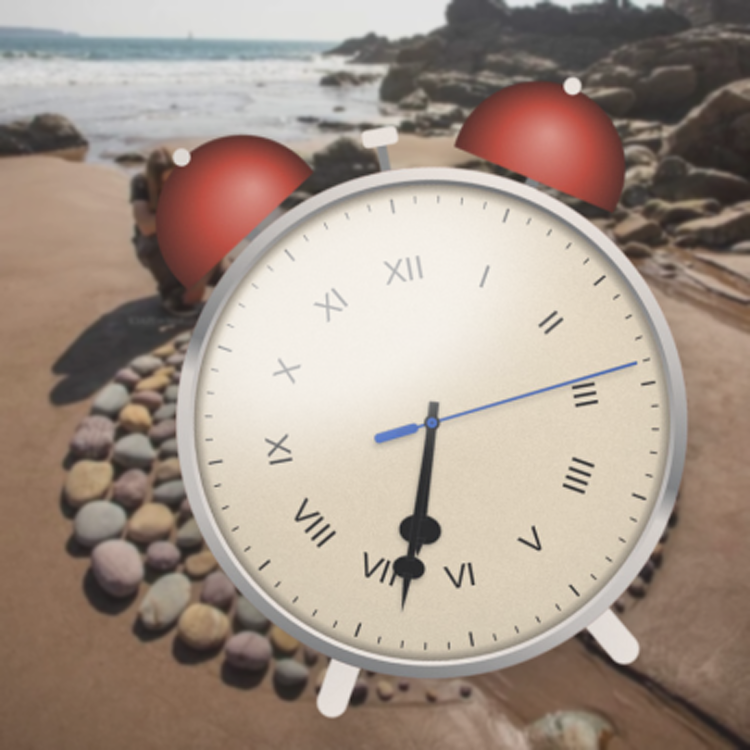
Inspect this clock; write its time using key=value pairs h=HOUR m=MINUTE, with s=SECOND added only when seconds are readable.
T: h=6 m=33 s=14
